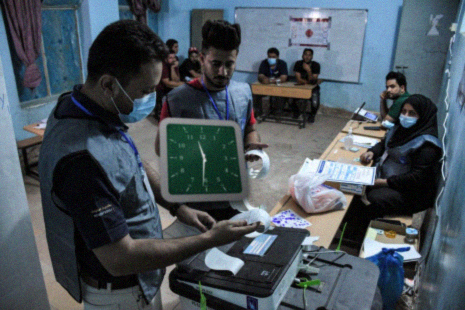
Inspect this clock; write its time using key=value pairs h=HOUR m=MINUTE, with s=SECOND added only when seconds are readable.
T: h=11 m=31
